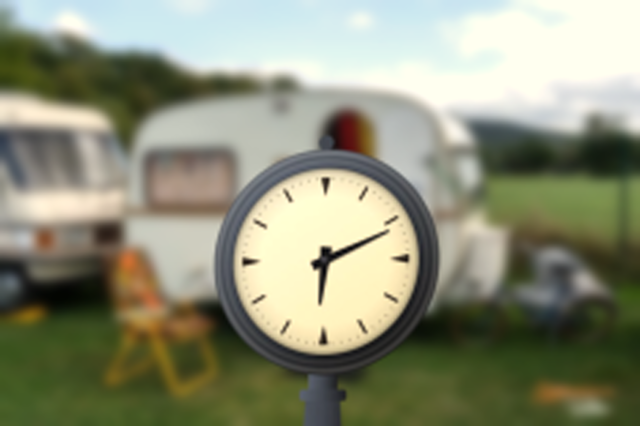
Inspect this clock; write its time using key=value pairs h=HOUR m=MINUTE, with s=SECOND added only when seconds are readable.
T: h=6 m=11
